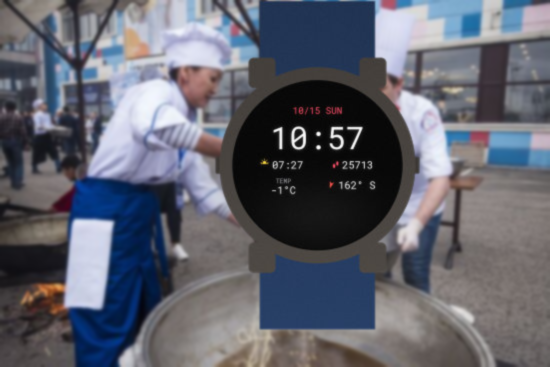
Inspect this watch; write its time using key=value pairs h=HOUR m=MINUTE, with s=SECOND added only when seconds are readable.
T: h=10 m=57
